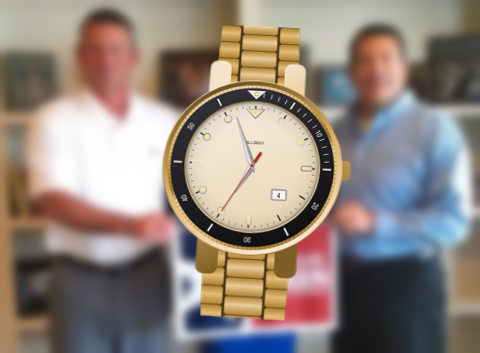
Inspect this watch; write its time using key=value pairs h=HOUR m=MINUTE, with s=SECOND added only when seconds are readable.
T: h=6 m=56 s=35
